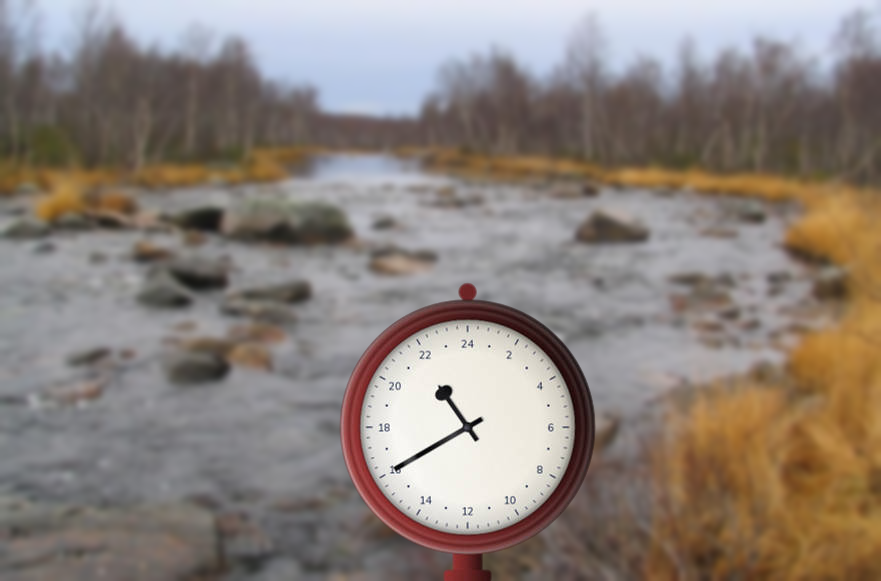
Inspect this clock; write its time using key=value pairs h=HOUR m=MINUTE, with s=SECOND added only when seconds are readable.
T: h=21 m=40
